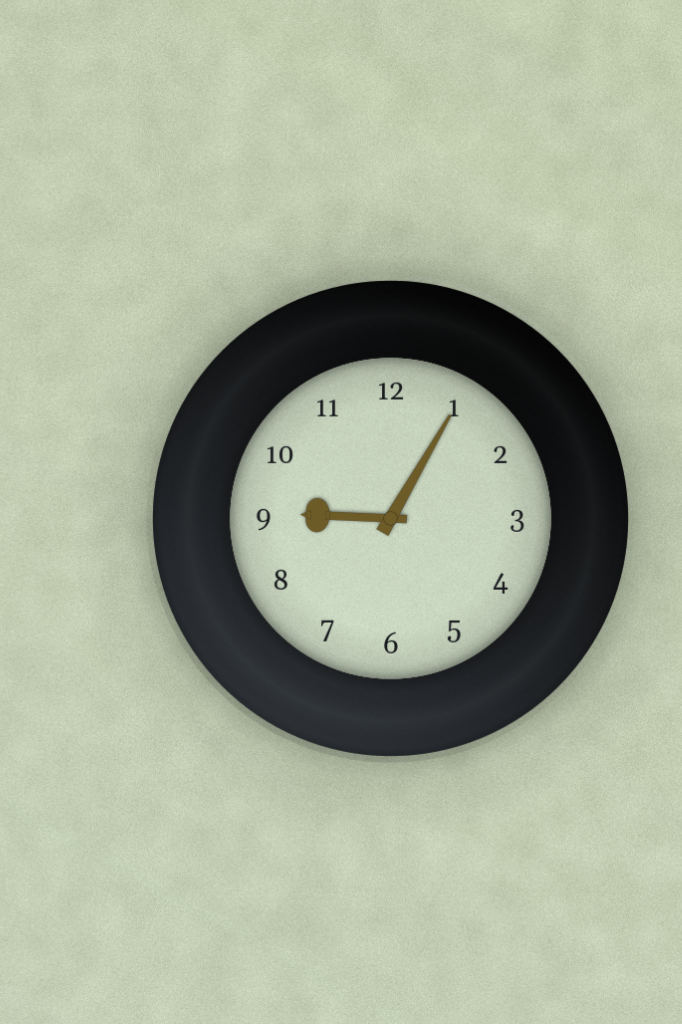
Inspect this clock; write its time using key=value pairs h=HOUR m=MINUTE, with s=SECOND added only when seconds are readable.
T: h=9 m=5
